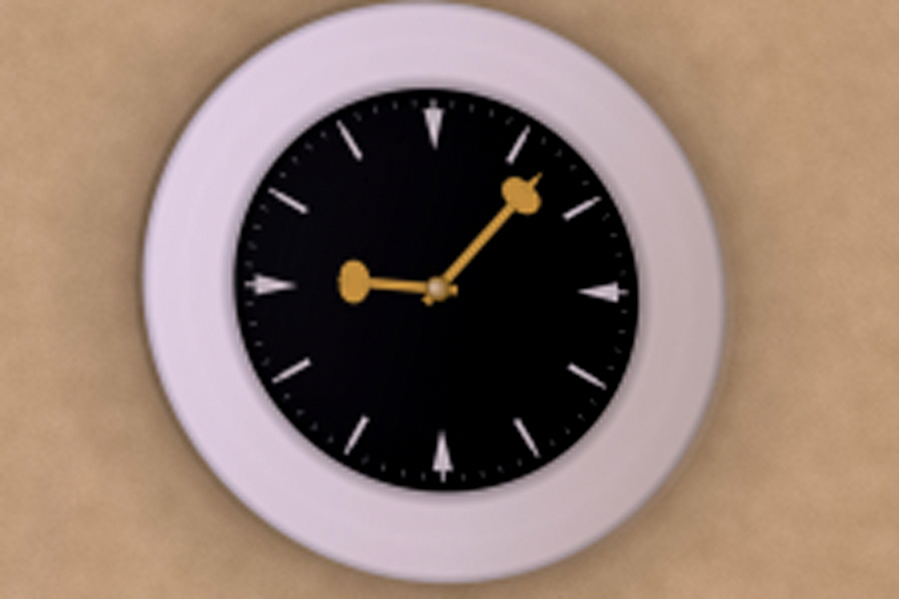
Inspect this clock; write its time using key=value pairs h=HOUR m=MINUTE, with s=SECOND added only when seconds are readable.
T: h=9 m=7
